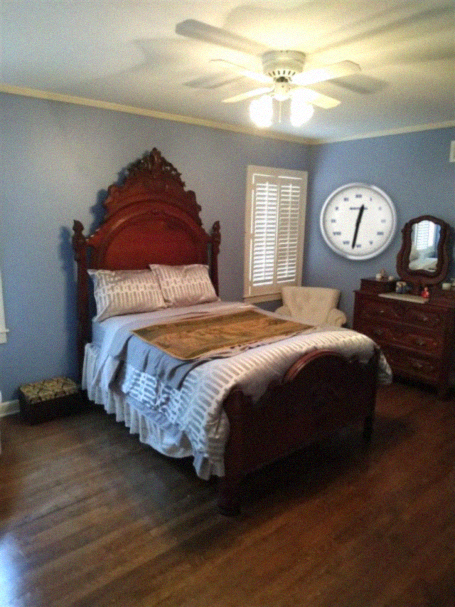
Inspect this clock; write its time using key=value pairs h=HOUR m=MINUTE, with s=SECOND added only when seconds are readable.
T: h=12 m=32
